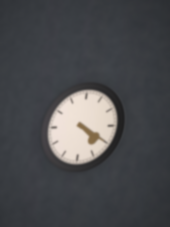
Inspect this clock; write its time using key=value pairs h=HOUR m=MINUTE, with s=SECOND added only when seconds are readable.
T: h=4 m=20
